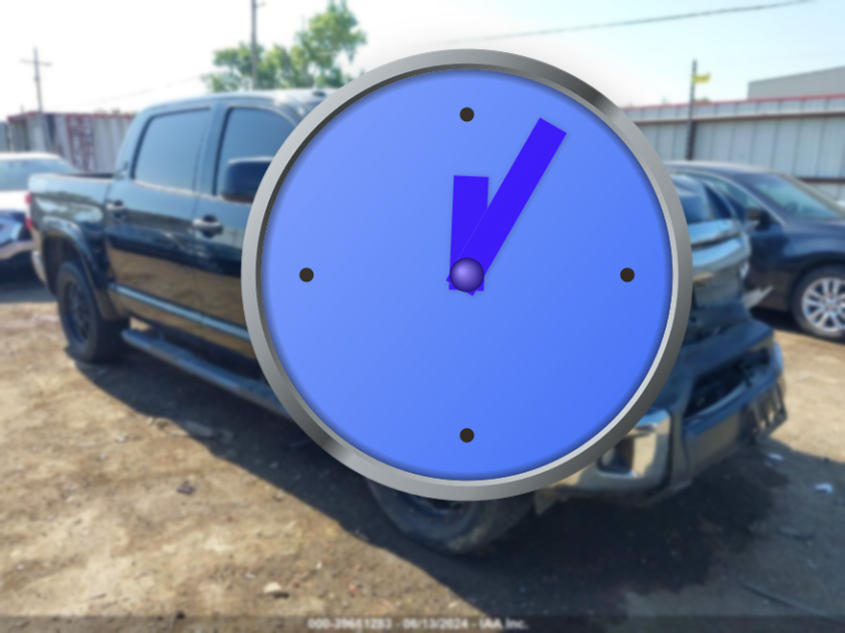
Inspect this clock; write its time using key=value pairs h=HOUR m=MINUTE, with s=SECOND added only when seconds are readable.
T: h=12 m=5
